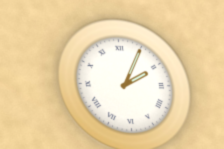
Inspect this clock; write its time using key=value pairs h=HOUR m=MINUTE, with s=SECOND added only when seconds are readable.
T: h=2 m=5
